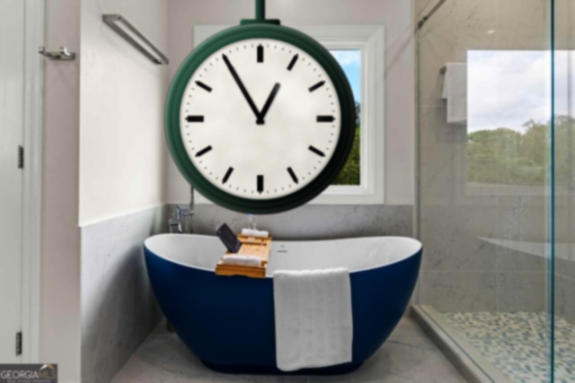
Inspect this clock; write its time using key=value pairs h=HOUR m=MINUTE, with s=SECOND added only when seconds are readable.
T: h=12 m=55
